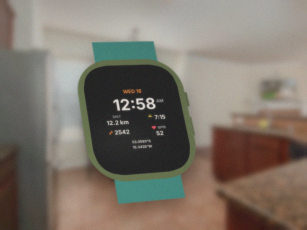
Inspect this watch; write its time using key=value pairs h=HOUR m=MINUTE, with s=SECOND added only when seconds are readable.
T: h=12 m=58
